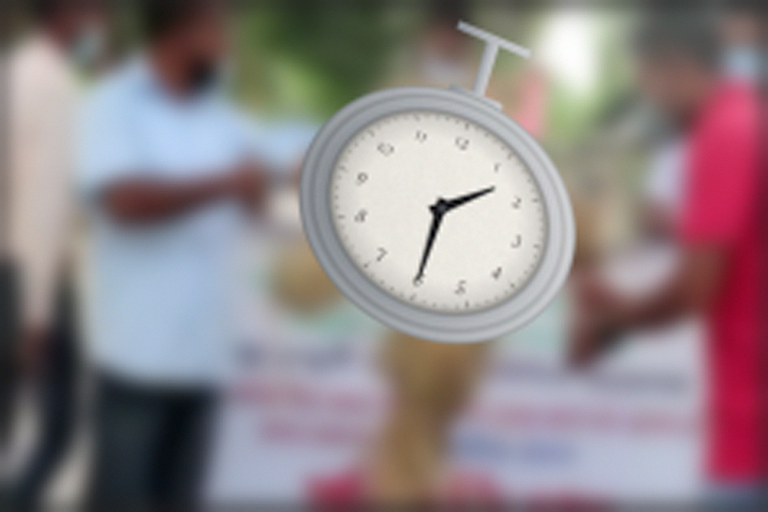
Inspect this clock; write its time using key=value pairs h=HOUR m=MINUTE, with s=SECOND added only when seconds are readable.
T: h=1 m=30
